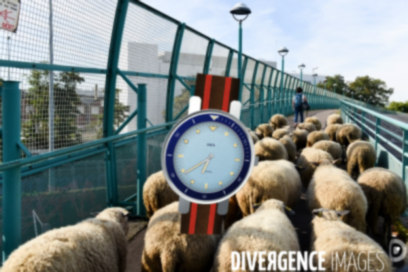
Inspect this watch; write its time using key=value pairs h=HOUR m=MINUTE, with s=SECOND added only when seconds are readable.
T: h=6 m=39
